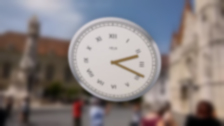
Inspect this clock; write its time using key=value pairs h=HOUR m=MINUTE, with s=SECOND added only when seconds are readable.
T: h=2 m=19
